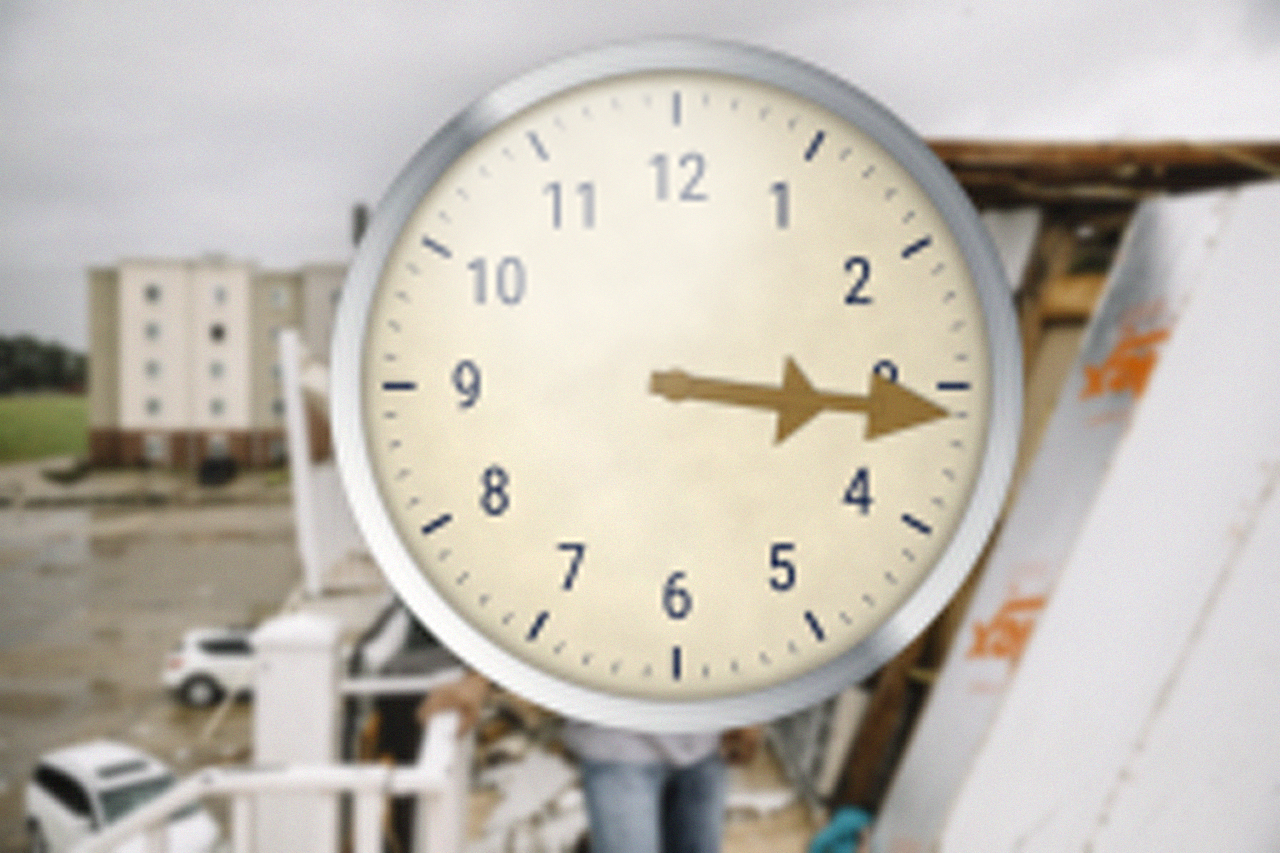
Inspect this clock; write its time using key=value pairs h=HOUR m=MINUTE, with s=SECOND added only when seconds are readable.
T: h=3 m=16
